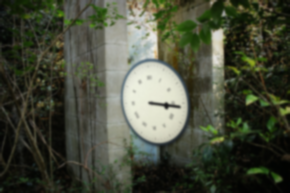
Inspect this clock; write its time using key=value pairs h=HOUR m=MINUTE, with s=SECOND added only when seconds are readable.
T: h=3 m=16
